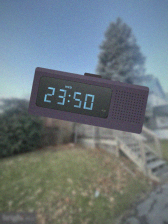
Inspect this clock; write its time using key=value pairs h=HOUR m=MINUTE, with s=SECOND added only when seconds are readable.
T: h=23 m=50
